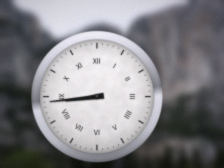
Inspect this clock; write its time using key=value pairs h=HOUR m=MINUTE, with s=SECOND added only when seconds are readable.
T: h=8 m=44
